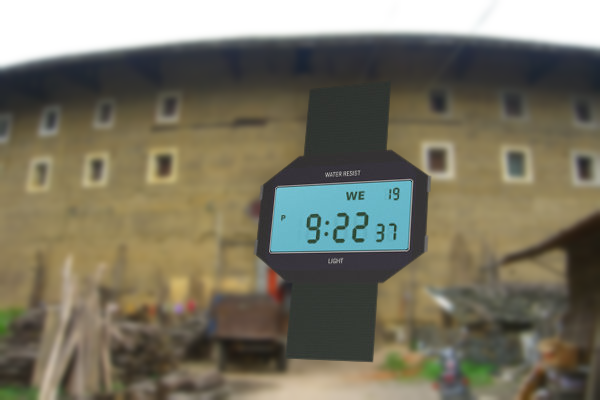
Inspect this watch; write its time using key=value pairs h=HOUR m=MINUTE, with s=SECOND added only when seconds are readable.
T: h=9 m=22 s=37
